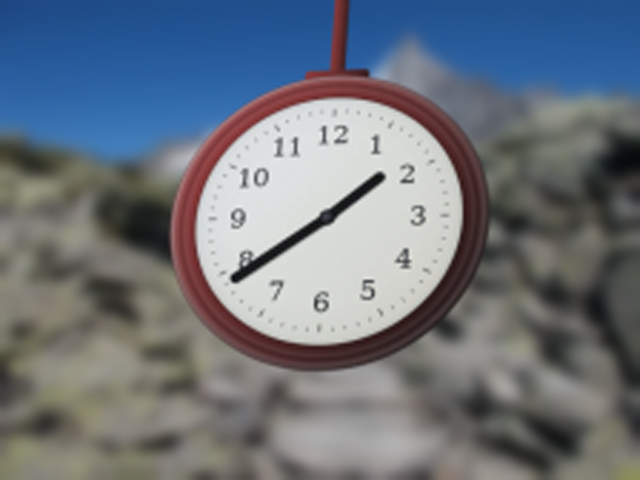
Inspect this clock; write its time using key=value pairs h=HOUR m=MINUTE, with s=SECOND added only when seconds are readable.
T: h=1 m=39
